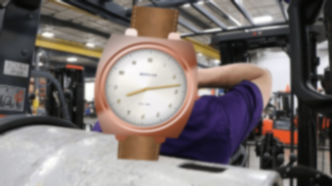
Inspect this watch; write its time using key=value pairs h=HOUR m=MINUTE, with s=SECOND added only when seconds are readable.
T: h=8 m=13
